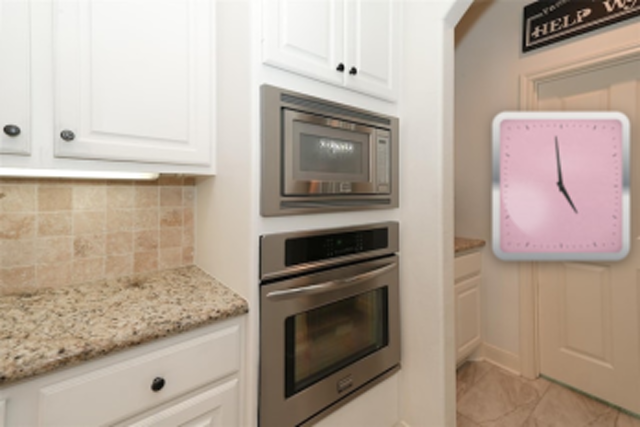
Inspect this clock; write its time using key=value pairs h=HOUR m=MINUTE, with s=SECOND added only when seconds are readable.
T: h=4 m=59
